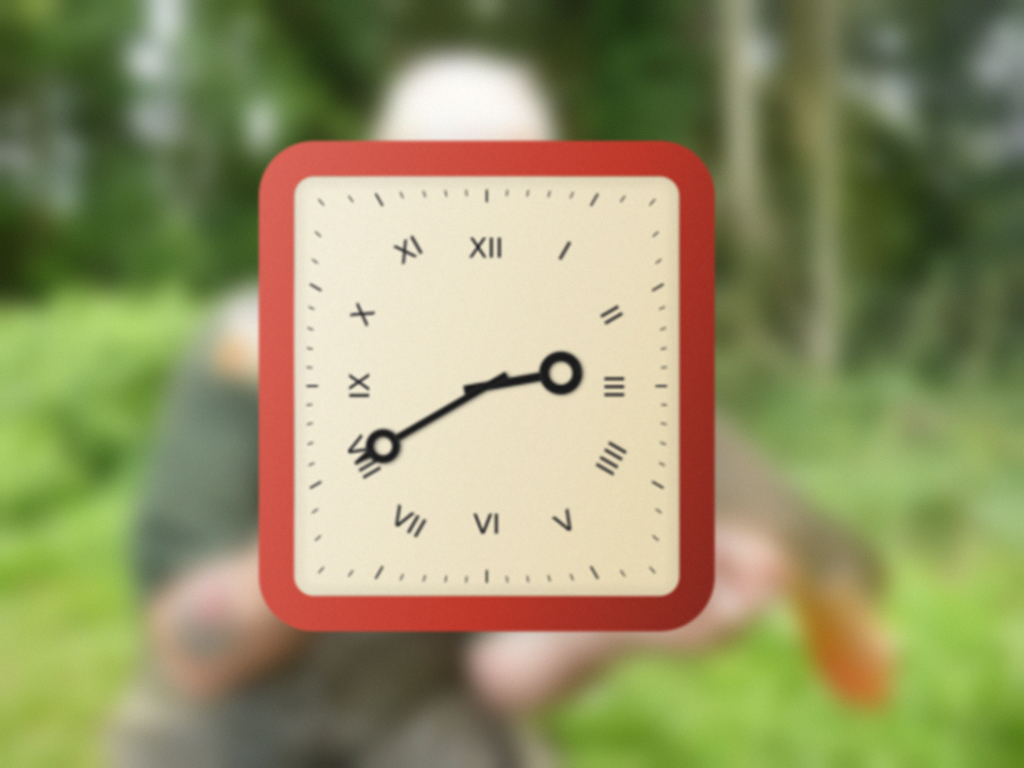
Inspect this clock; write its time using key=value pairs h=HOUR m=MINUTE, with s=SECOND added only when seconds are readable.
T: h=2 m=40
